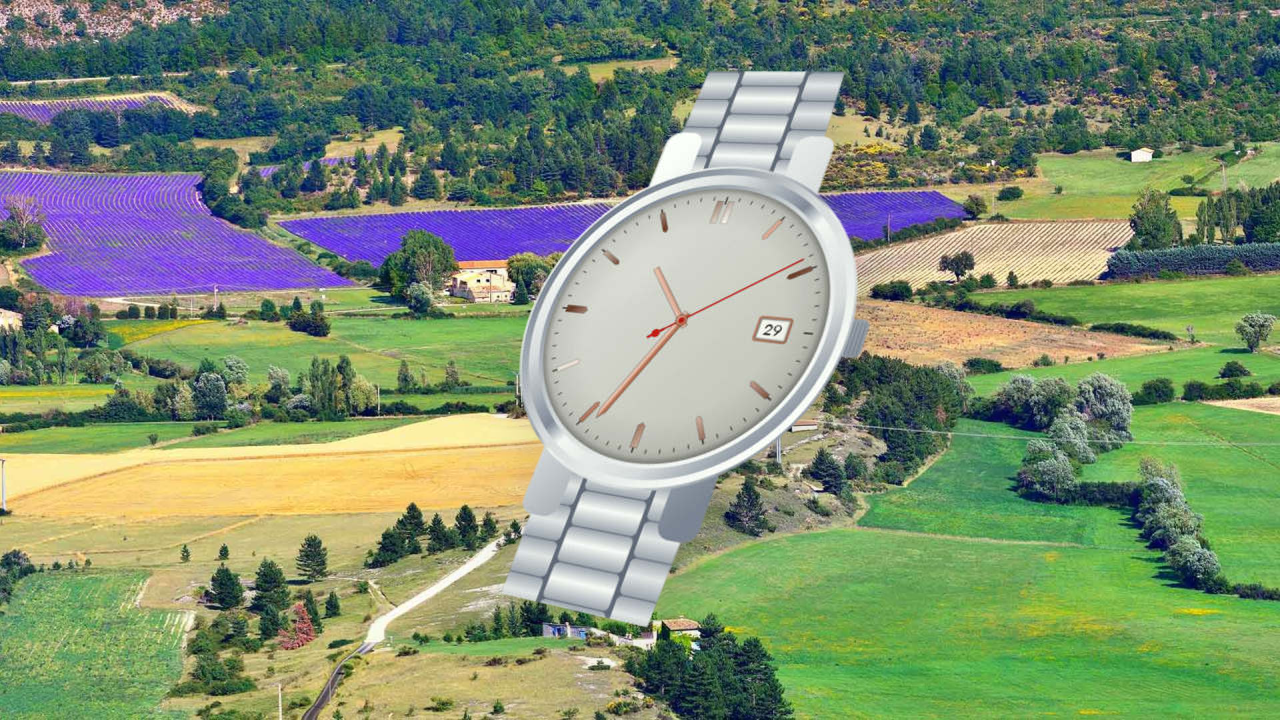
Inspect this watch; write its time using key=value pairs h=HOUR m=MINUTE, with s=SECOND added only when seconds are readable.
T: h=10 m=34 s=9
